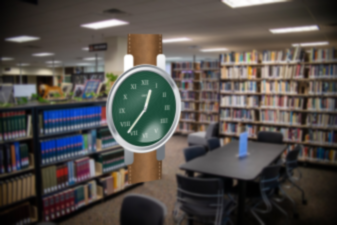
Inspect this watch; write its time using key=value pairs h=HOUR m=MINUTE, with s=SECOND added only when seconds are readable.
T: h=12 m=37
